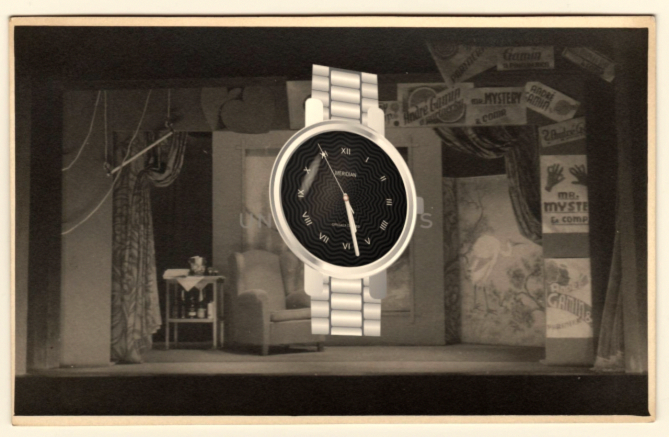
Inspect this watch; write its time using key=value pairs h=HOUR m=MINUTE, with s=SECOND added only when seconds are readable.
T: h=5 m=27 s=55
